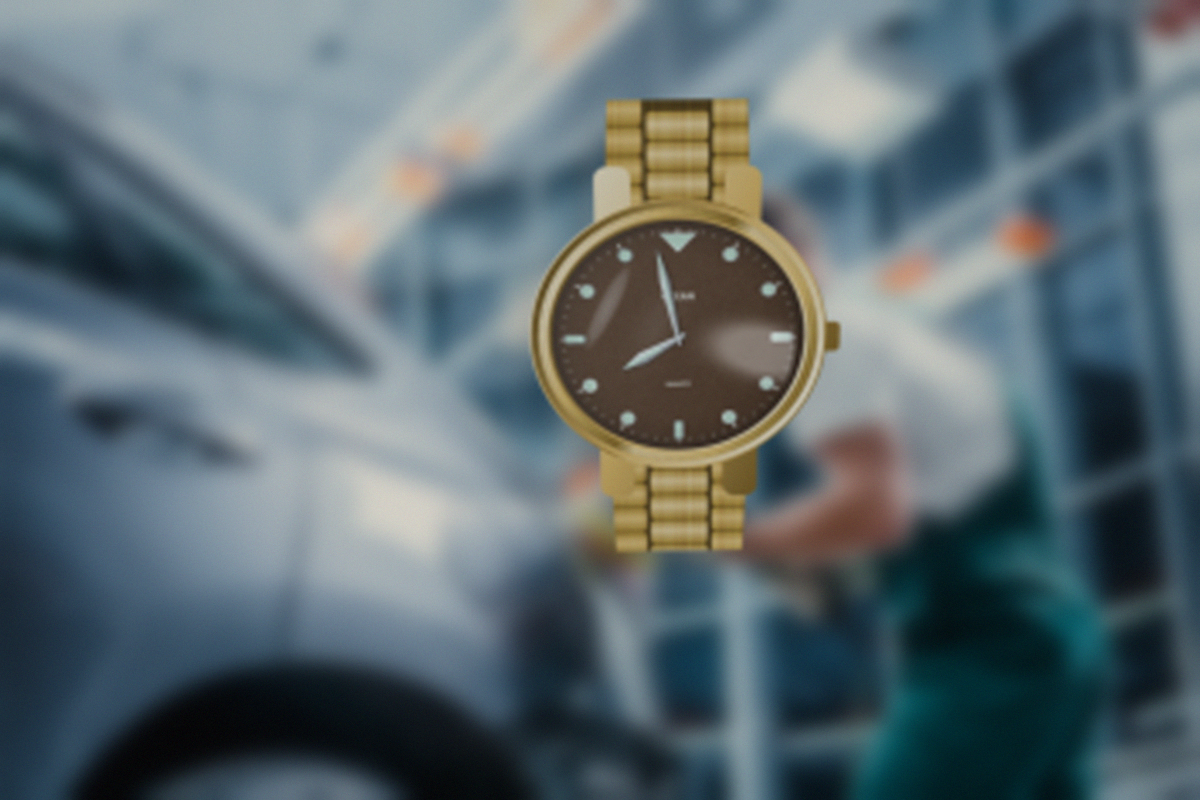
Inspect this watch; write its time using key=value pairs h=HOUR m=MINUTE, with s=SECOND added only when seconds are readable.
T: h=7 m=58
